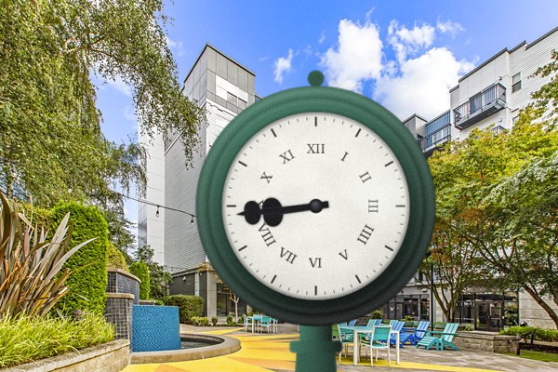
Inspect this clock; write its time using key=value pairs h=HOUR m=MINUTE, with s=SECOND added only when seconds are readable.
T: h=8 m=44
